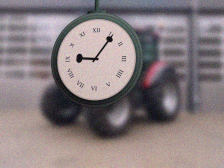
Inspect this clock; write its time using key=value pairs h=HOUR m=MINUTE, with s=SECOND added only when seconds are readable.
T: h=9 m=6
